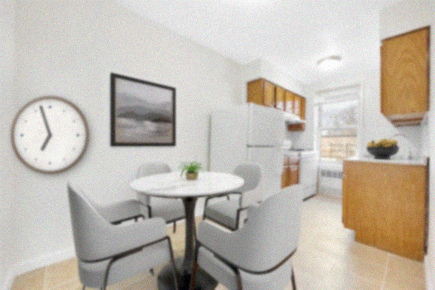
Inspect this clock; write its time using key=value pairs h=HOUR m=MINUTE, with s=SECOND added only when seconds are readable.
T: h=6 m=57
